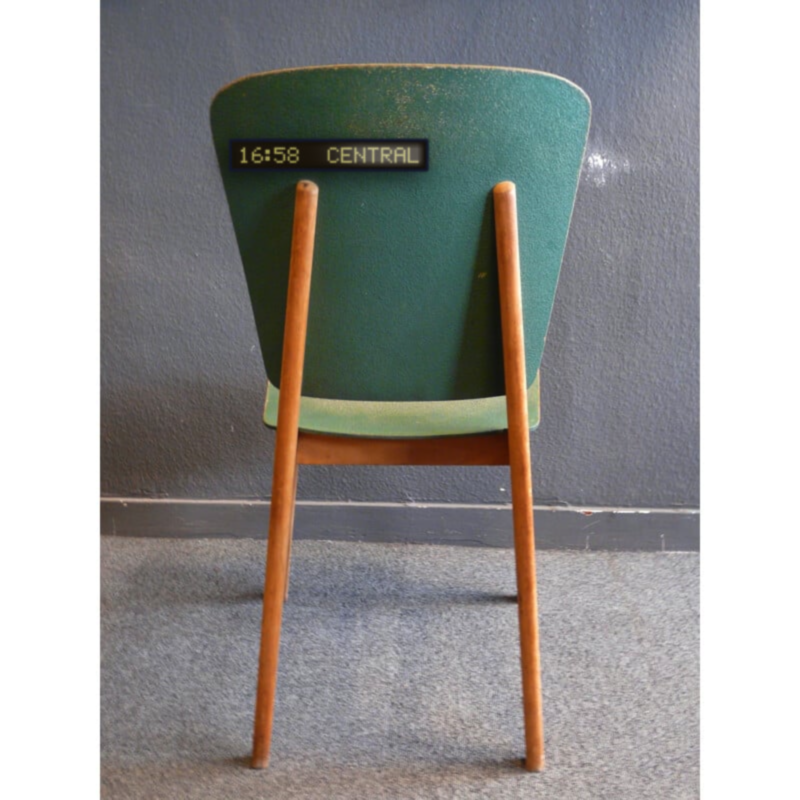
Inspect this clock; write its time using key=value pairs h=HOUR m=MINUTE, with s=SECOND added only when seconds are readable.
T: h=16 m=58
